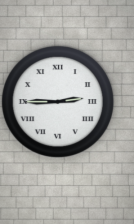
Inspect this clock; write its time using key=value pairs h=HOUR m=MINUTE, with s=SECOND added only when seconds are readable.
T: h=2 m=45
